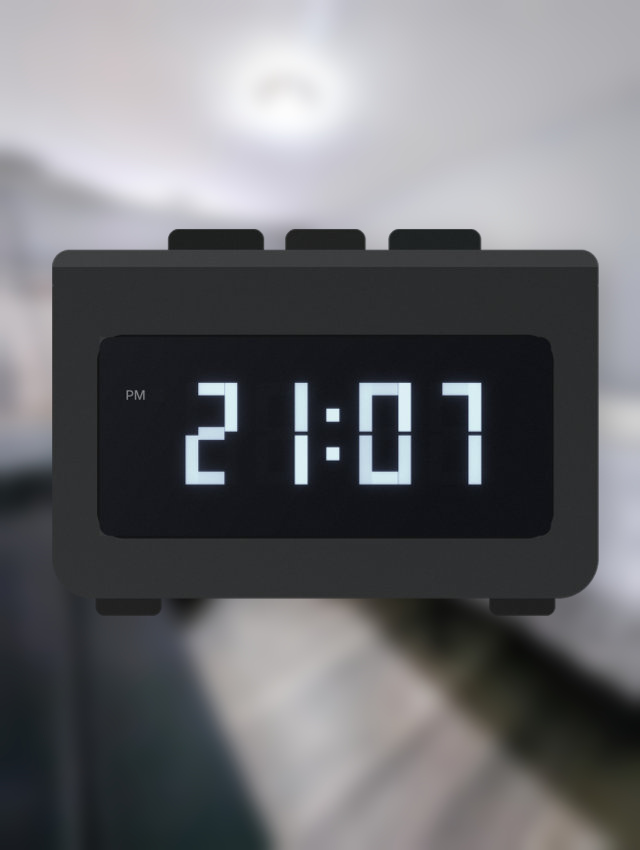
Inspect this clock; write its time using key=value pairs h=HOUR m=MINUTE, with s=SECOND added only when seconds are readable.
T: h=21 m=7
